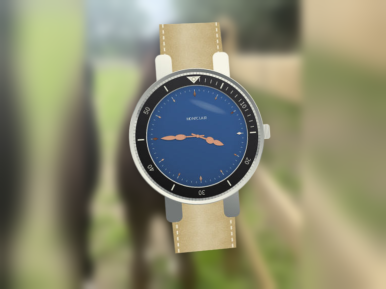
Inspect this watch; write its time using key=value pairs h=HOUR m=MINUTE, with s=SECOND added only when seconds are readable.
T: h=3 m=45
